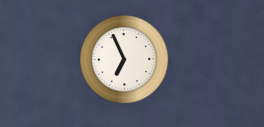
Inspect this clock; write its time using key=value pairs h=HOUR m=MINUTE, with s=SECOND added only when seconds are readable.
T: h=6 m=56
